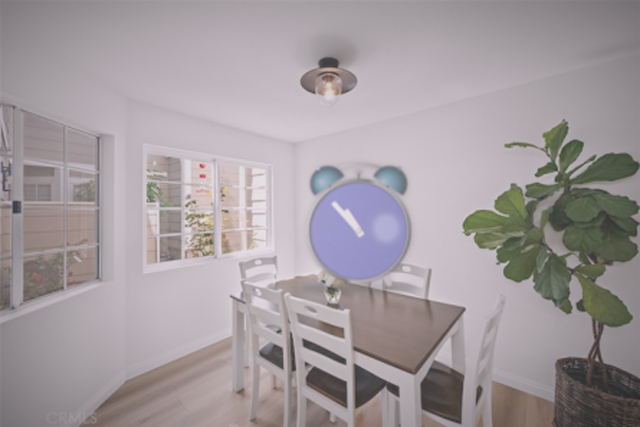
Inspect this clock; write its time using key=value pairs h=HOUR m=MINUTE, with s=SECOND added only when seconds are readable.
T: h=10 m=53
